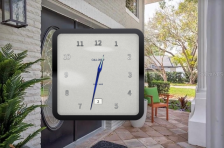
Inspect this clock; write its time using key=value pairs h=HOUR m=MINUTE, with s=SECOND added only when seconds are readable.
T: h=12 m=32
